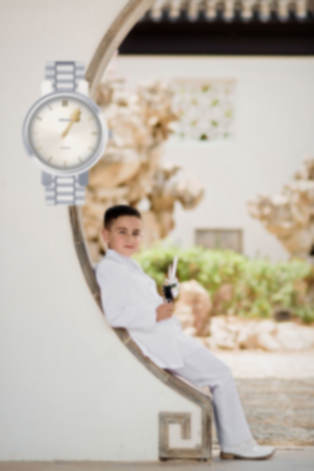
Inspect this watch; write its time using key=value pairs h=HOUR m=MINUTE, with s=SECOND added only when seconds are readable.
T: h=1 m=5
